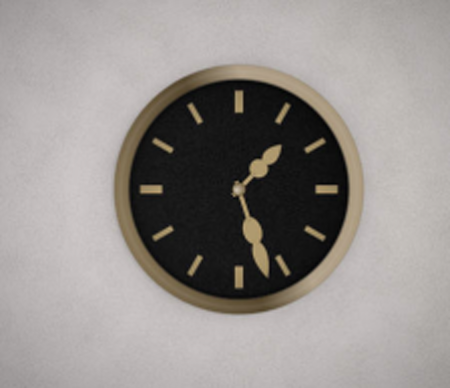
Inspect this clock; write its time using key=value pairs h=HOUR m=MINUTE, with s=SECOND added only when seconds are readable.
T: h=1 m=27
